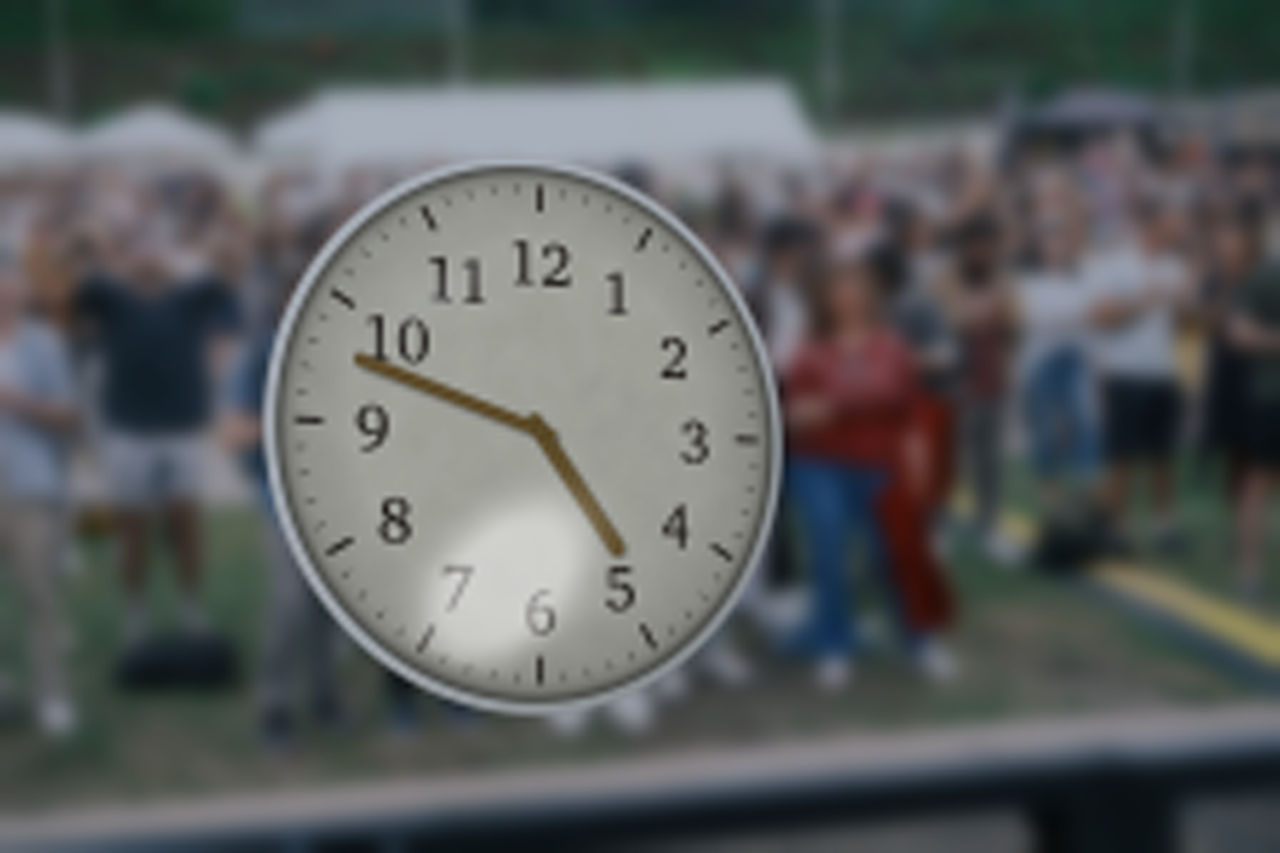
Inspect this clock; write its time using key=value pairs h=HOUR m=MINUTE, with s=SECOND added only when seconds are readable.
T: h=4 m=48
